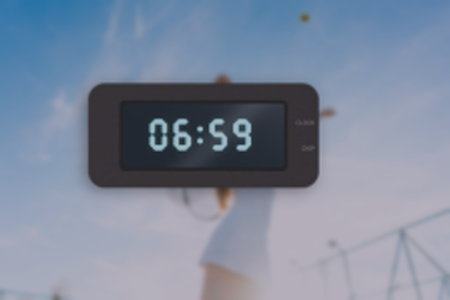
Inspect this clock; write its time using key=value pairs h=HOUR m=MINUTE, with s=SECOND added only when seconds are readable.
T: h=6 m=59
